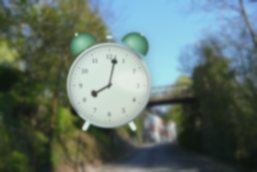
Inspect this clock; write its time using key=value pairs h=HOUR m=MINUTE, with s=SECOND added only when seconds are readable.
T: h=8 m=2
